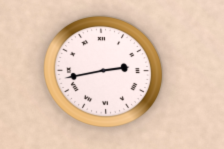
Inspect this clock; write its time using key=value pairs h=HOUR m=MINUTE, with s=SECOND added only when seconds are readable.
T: h=2 m=43
